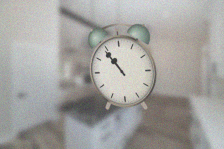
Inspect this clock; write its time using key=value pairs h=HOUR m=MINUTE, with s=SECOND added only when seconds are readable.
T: h=10 m=54
